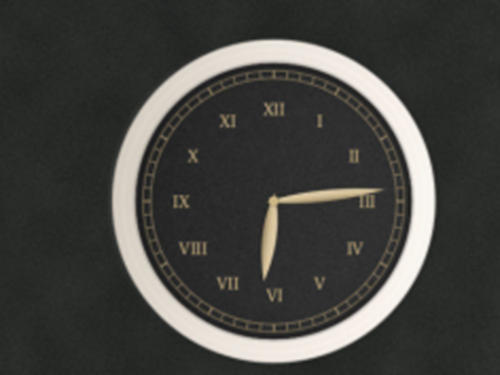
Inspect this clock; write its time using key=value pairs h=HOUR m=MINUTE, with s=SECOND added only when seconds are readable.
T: h=6 m=14
